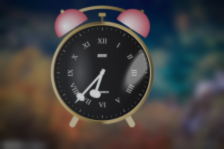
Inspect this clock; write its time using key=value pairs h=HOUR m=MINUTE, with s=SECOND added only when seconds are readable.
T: h=6 m=37
